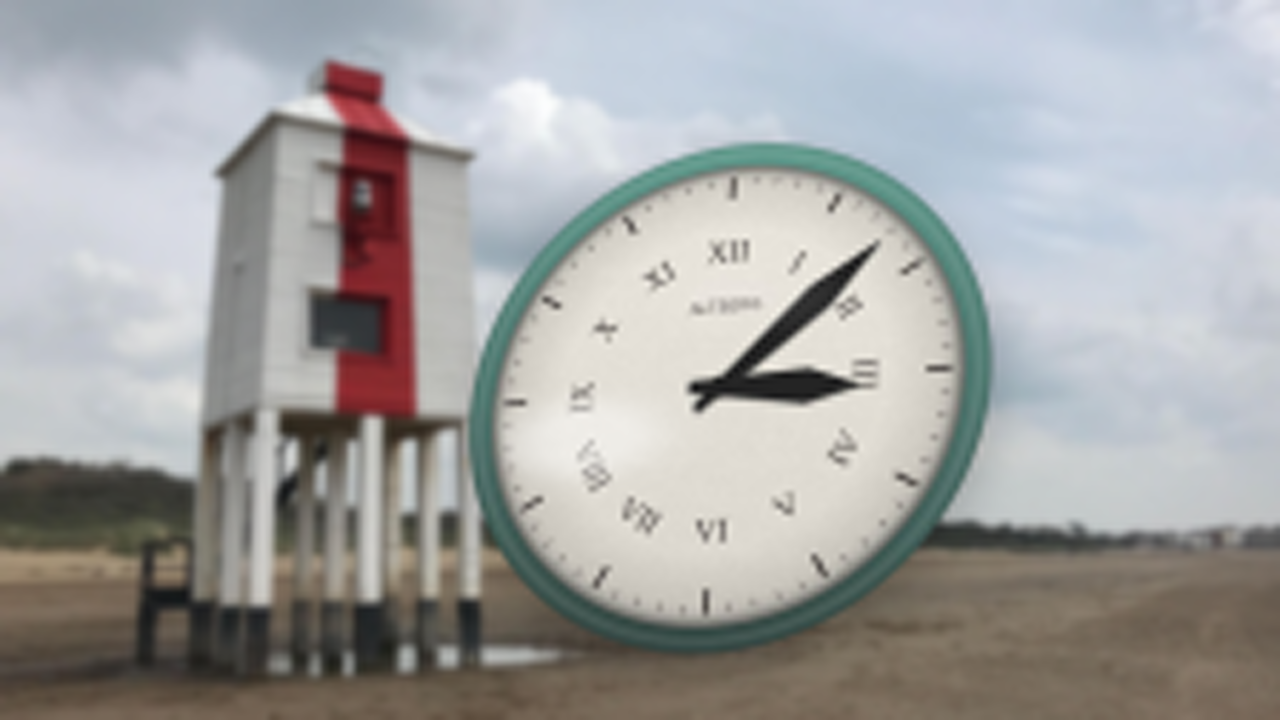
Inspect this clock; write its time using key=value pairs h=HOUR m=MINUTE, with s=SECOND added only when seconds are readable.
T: h=3 m=8
